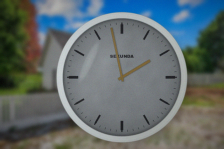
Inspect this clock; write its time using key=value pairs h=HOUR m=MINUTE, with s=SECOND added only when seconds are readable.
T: h=1 m=58
